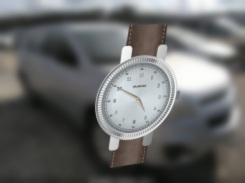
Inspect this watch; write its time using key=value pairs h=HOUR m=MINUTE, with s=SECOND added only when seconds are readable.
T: h=4 m=50
